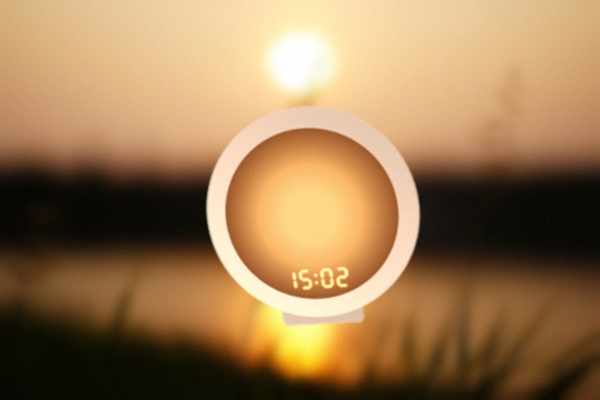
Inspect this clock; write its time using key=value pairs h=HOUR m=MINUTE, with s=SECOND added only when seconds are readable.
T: h=15 m=2
